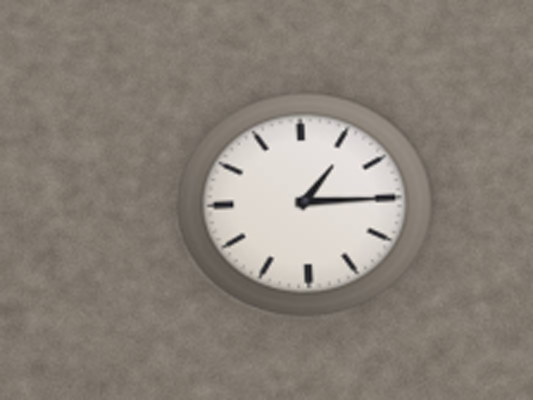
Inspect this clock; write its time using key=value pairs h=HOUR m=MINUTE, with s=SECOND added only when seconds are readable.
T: h=1 m=15
